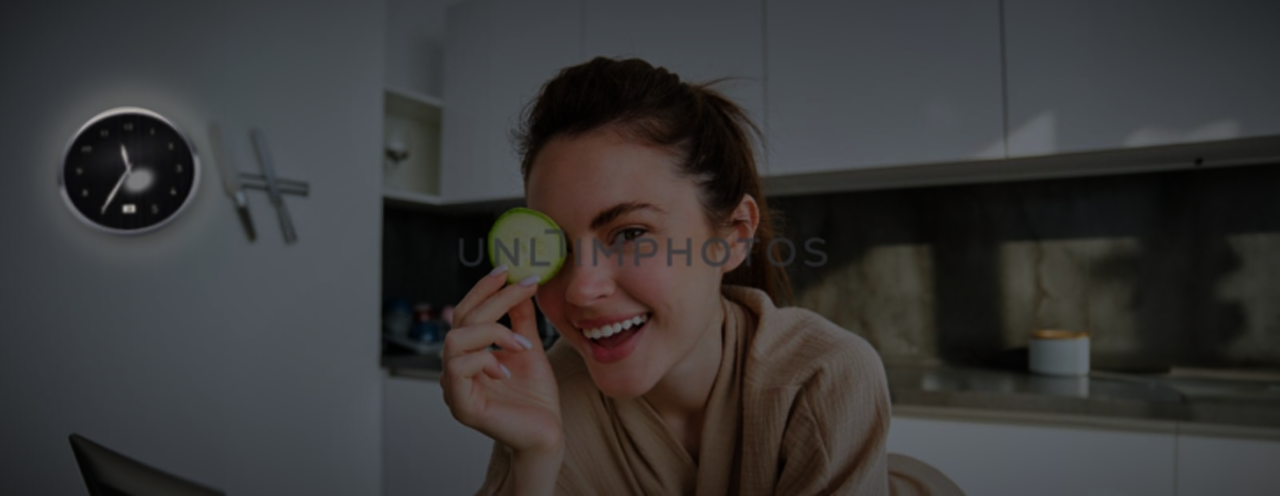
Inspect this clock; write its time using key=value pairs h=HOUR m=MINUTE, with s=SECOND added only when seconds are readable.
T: h=11 m=35
